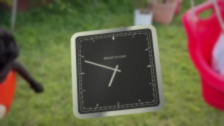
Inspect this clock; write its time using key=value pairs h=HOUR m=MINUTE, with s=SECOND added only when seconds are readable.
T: h=6 m=49
